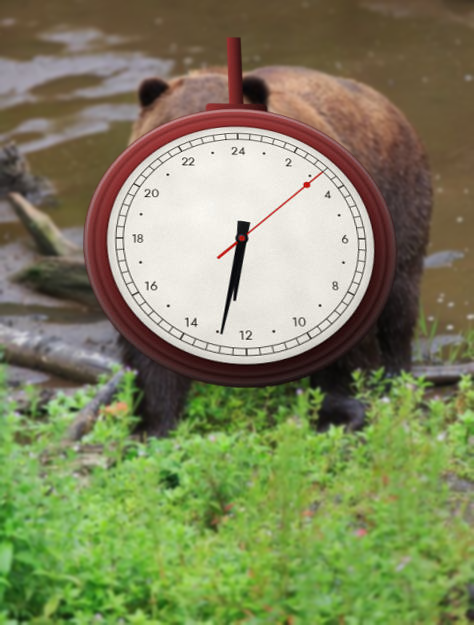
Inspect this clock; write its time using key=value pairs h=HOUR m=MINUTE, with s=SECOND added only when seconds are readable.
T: h=12 m=32 s=8
